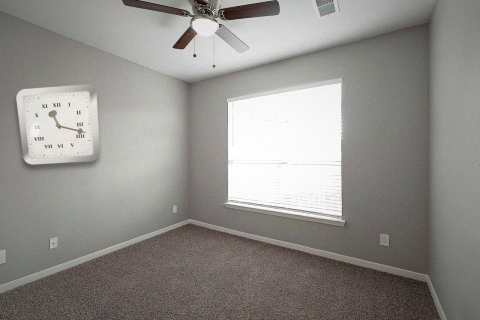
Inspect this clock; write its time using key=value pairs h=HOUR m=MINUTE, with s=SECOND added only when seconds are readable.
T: h=11 m=18
